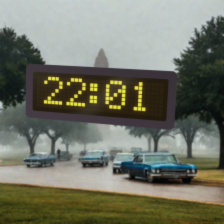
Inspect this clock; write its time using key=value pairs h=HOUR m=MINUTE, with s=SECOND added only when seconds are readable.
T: h=22 m=1
